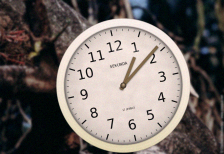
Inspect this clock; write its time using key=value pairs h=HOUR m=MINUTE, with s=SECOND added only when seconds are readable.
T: h=1 m=9
